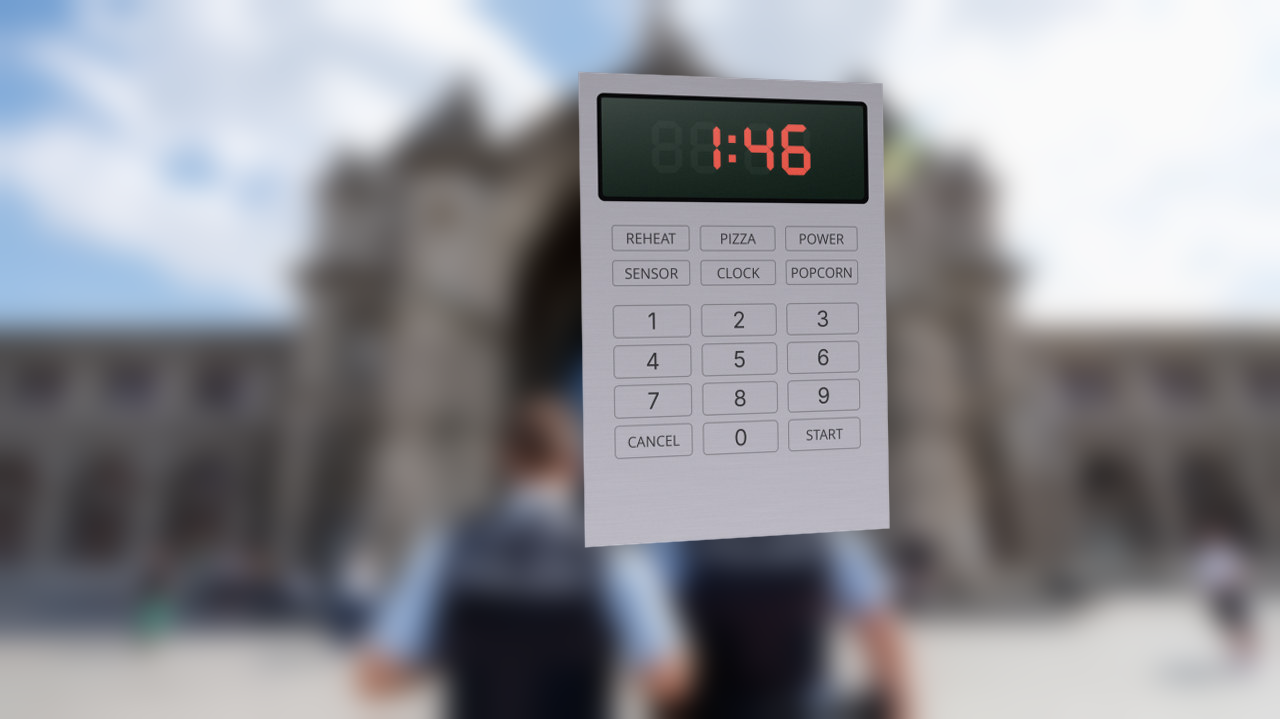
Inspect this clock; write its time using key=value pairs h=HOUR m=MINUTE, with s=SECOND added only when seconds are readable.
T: h=1 m=46
